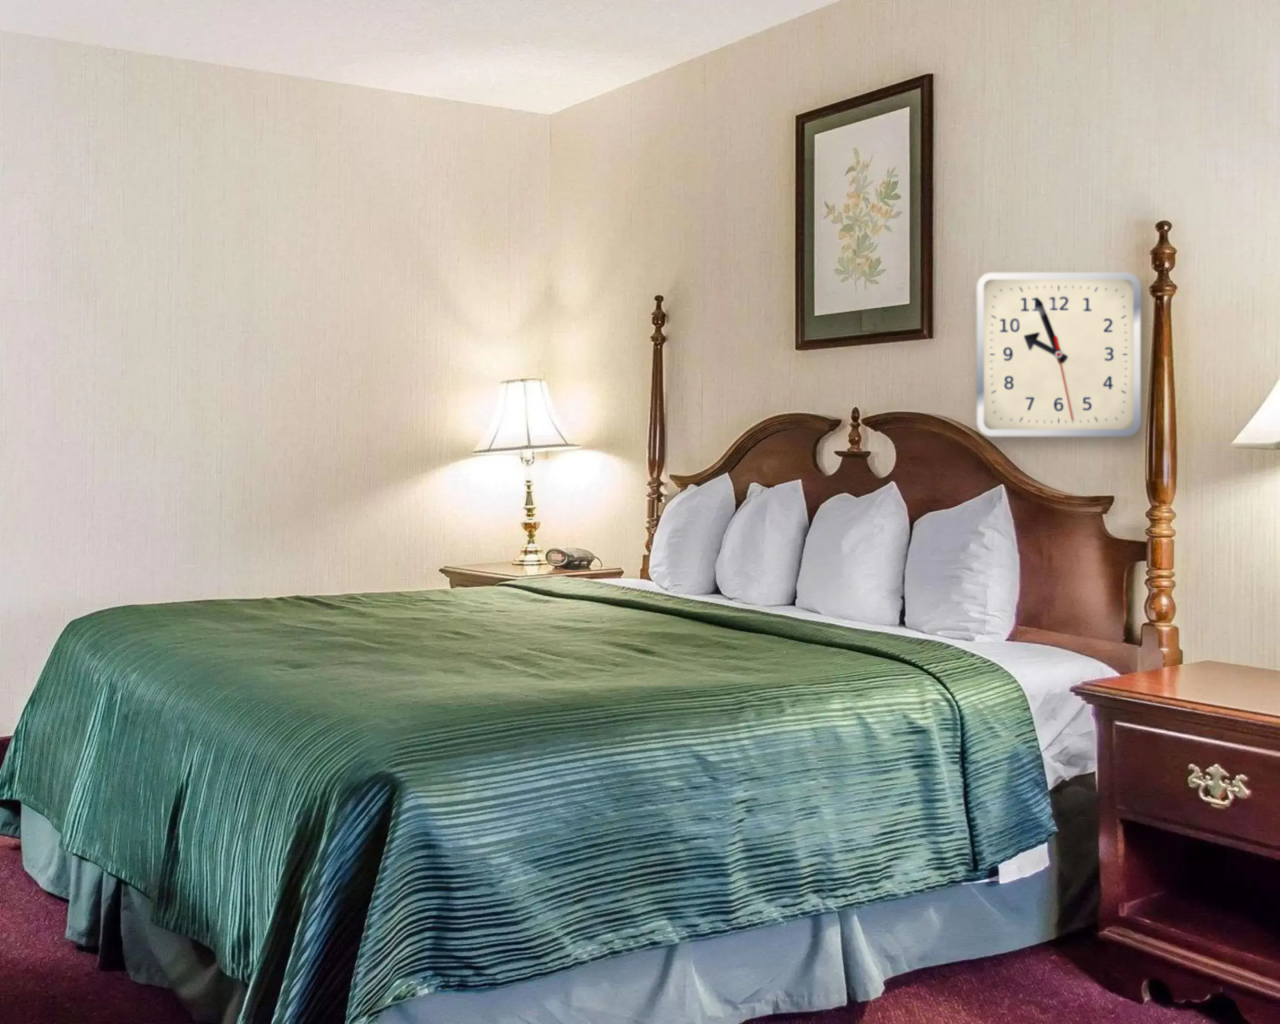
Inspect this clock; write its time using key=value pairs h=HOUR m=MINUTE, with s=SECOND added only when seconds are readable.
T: h=9 m=56 s=28
